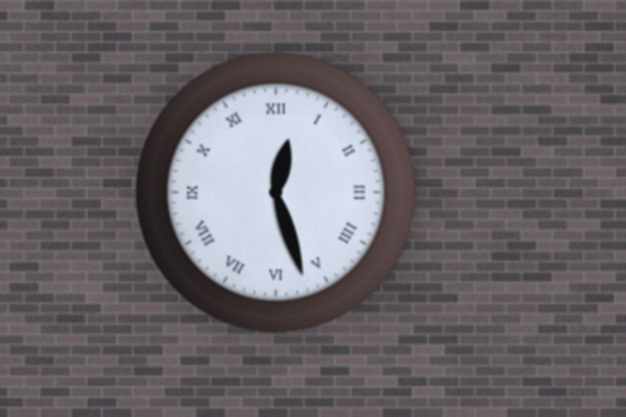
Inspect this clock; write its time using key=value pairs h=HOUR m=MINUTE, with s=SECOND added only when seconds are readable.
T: h=12 m=27
